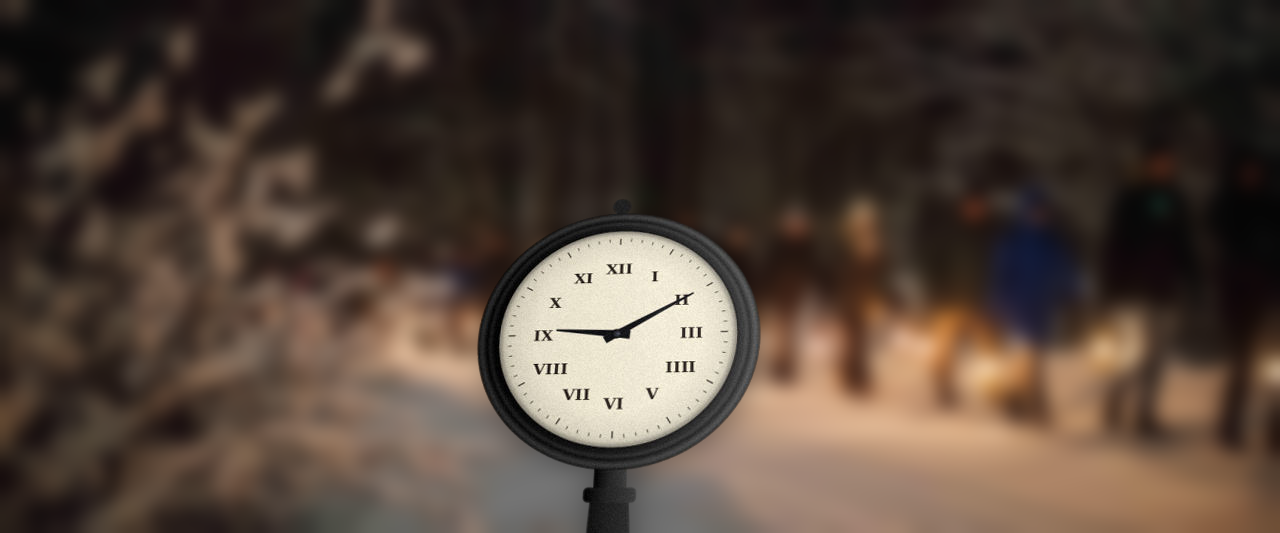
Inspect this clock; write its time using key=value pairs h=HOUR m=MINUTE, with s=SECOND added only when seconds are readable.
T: h=9 m=10
